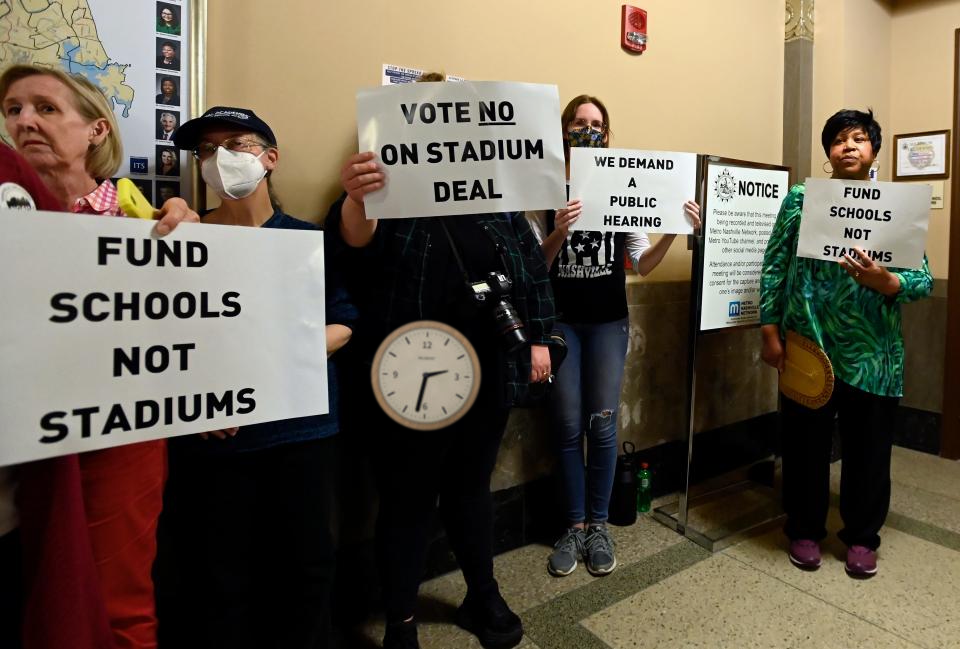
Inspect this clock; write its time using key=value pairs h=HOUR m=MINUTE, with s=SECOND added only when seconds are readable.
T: h=2 m=32
